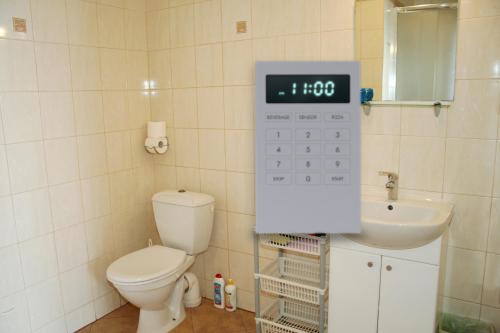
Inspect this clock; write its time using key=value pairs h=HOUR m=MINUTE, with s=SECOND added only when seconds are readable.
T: h=11 m=0
